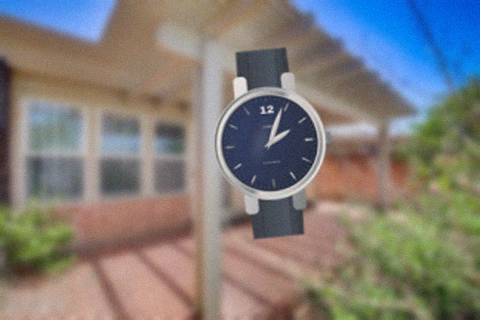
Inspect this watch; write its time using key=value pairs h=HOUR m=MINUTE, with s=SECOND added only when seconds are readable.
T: h=2 m=4
